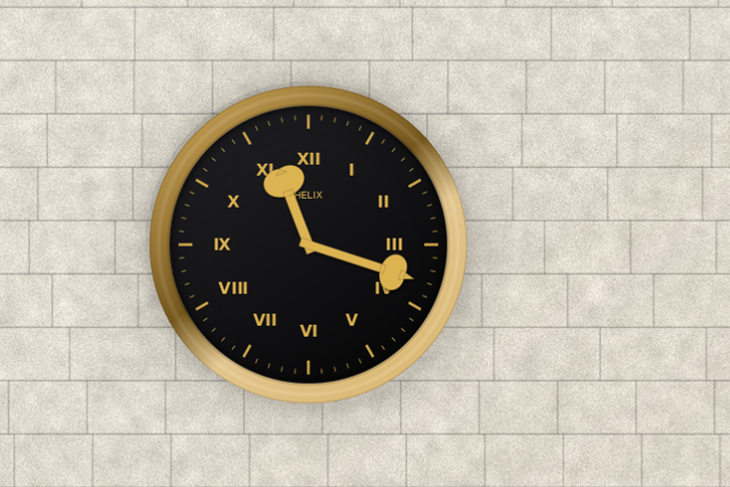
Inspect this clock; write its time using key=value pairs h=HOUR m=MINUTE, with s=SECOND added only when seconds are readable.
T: h=11 m=18
